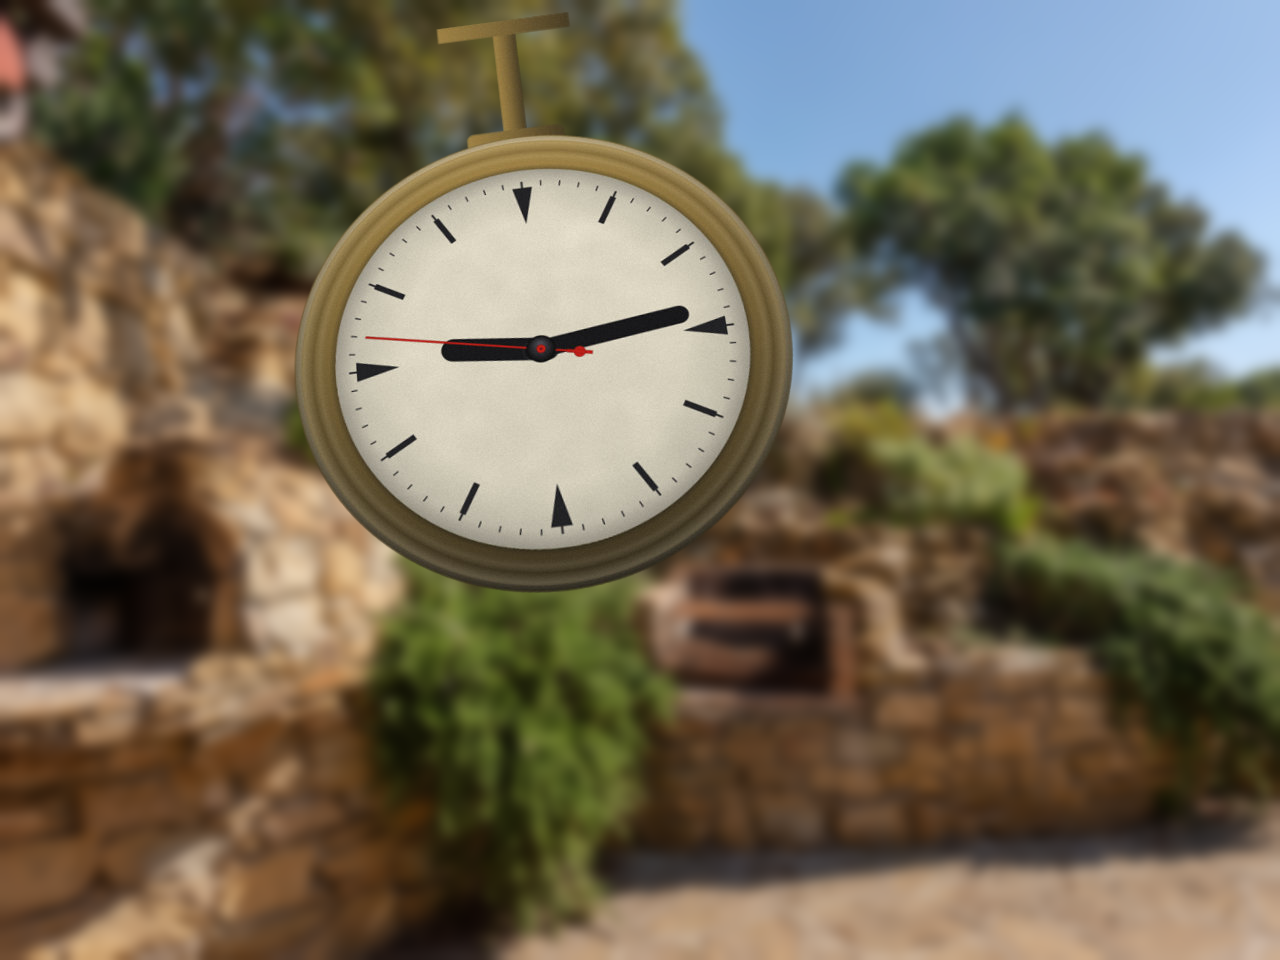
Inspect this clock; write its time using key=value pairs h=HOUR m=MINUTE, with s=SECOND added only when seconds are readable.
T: h=9 m=13 s=47
